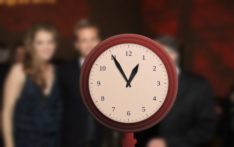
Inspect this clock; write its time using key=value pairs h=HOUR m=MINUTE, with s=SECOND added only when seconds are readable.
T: h=12 m=55
